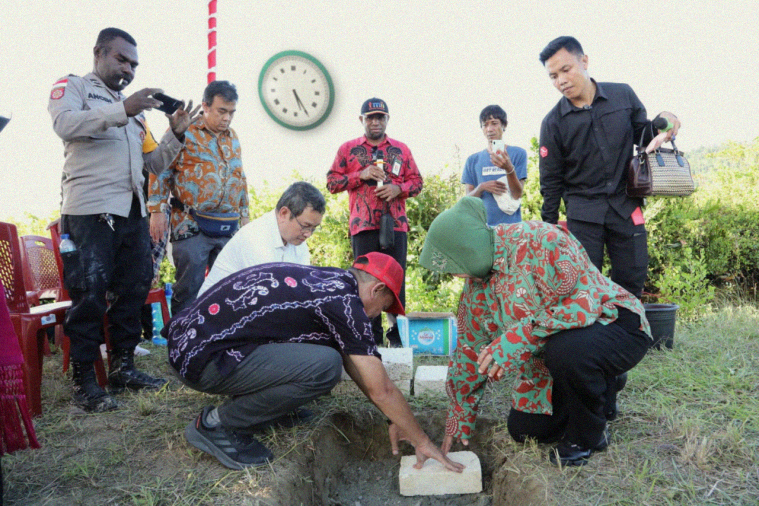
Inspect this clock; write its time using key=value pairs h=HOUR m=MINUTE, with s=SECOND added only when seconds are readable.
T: h=5 m=25
